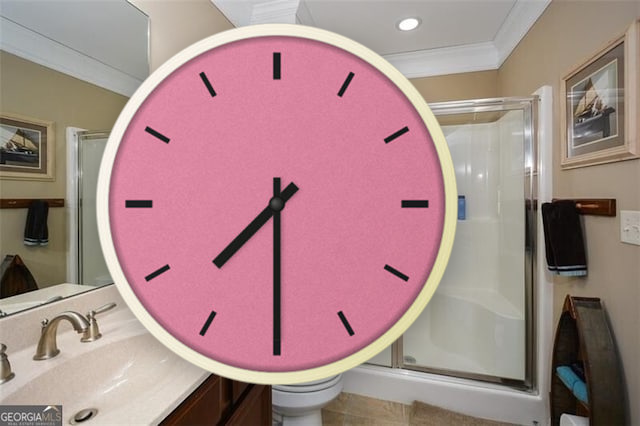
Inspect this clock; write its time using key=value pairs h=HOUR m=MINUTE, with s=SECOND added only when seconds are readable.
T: h=7 m=30
